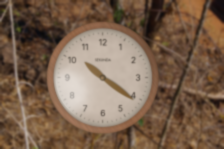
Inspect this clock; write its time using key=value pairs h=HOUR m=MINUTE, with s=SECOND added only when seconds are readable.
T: h=10 m=21
